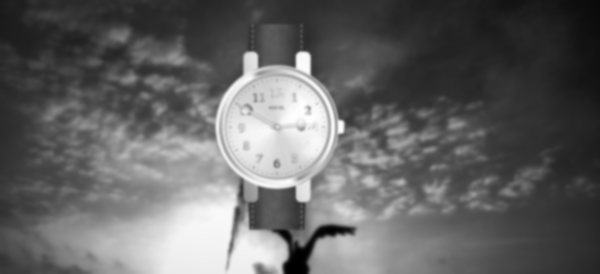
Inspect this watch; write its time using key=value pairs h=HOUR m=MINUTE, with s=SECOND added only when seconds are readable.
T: h=2 m=50
